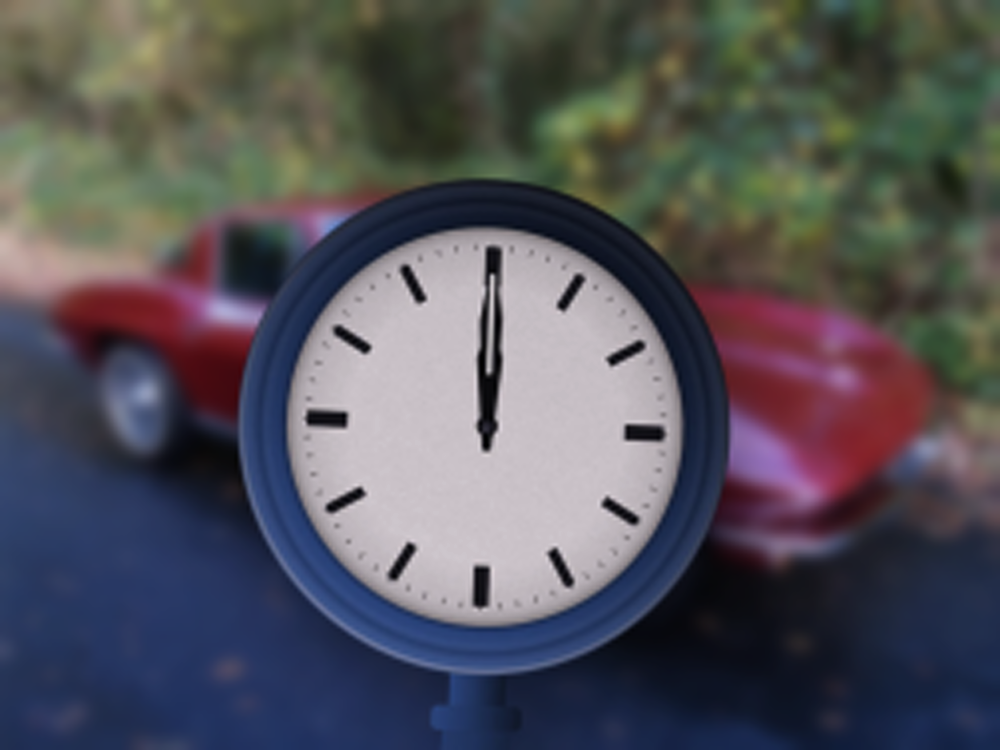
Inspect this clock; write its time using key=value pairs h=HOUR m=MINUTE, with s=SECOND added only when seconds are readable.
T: h=12 m=0
